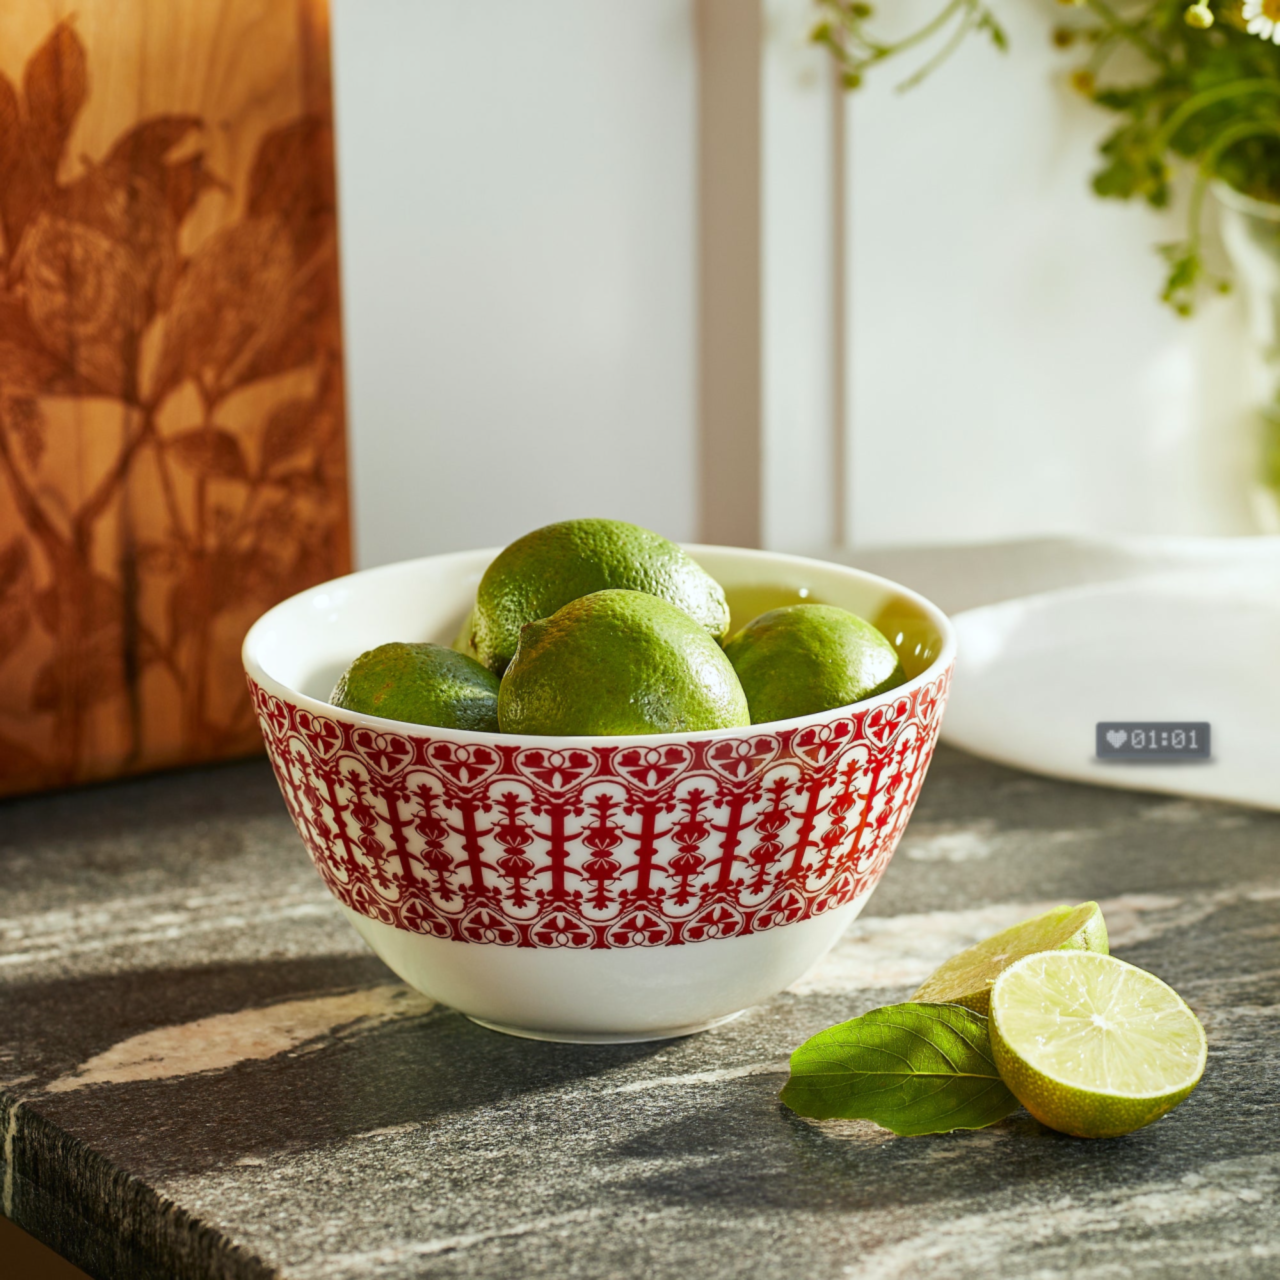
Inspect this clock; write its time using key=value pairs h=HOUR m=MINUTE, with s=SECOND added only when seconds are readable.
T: h=1 m=1
